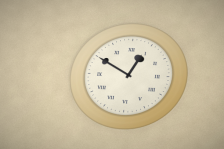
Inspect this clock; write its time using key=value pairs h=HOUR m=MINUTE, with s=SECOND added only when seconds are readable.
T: h=12 m=50
